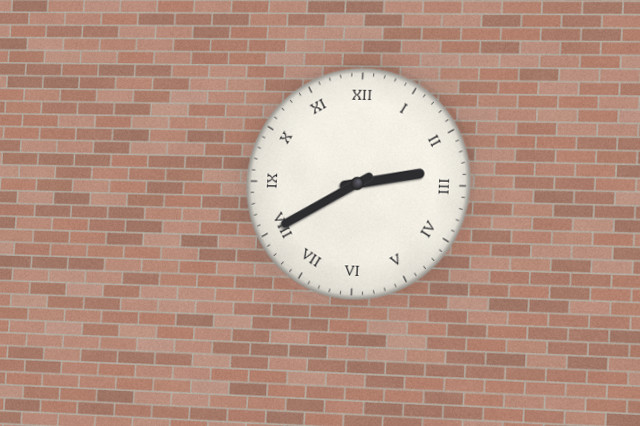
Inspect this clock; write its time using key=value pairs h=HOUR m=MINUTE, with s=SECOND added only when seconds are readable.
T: h=2 m=40
